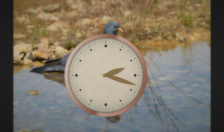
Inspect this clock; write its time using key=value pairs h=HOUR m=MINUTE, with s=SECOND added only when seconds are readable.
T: h=2 m=18
